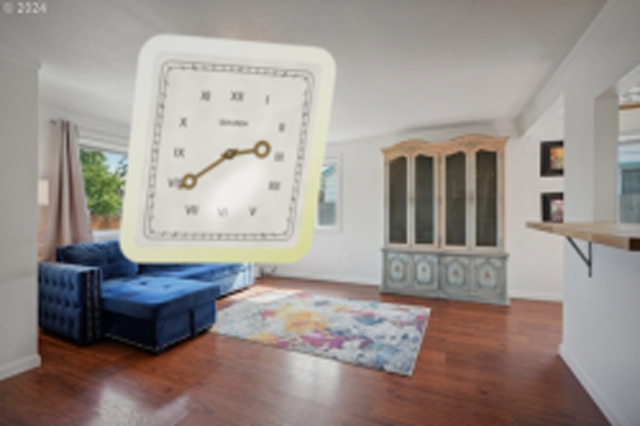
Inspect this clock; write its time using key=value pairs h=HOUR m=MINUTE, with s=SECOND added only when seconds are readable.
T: h=2 m=39
